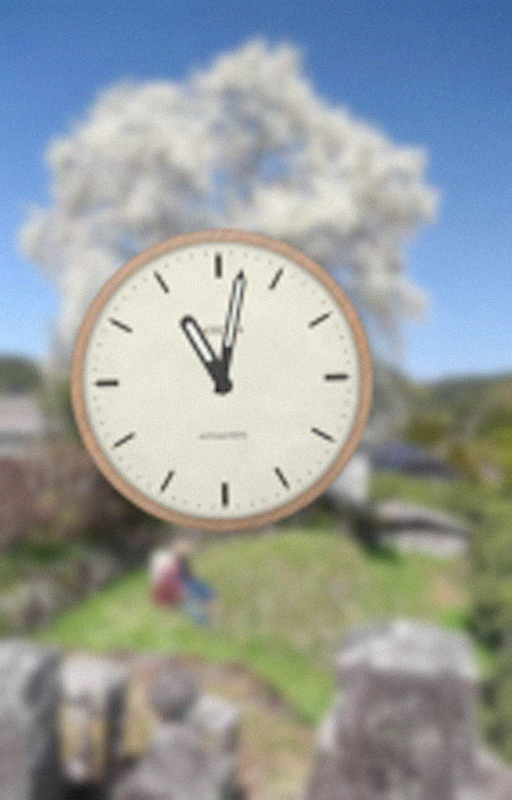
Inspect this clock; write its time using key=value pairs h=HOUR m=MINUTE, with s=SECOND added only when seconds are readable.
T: h=11 m=2
